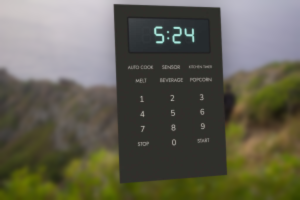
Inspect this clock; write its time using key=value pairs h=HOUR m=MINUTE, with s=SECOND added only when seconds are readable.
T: h=5 m=24
